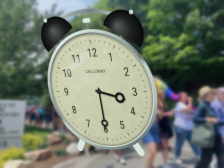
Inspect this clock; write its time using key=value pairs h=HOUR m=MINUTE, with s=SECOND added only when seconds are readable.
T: h=3 m=30
